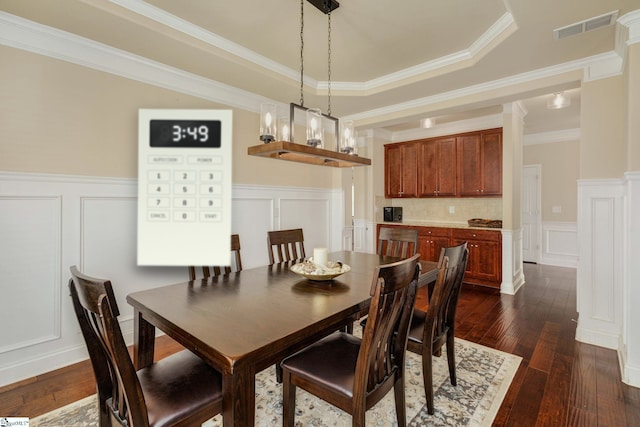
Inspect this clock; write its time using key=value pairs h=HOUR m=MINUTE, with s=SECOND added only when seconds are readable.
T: h=3 m=49
